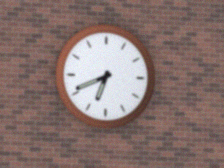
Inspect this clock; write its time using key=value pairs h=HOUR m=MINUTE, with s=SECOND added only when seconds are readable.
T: h=6 m=41
